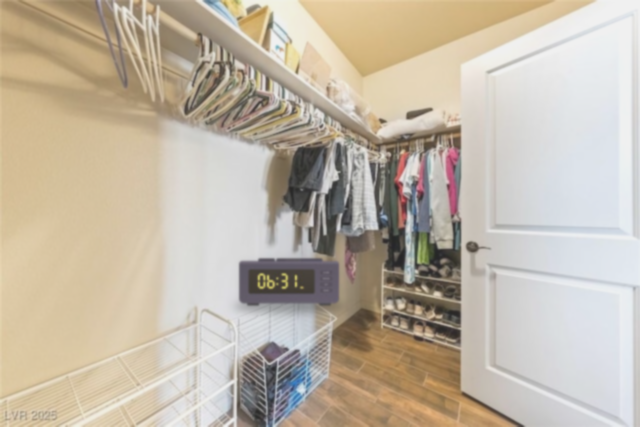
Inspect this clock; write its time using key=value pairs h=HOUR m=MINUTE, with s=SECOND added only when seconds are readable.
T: h=6 m=31
